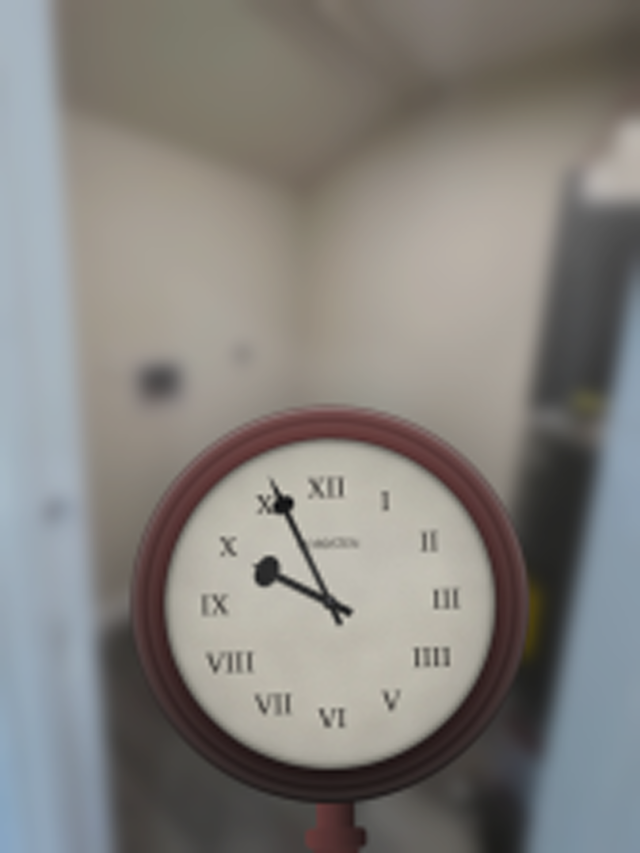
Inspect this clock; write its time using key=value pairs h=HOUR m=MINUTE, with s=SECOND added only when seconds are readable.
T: h=9 m=56
